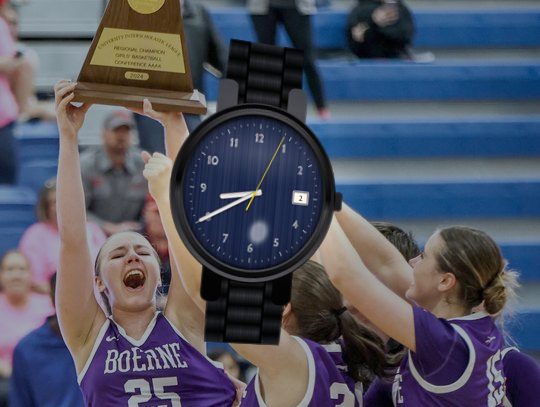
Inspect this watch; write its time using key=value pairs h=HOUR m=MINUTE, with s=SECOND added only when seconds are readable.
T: h=8 m=40 s=4
